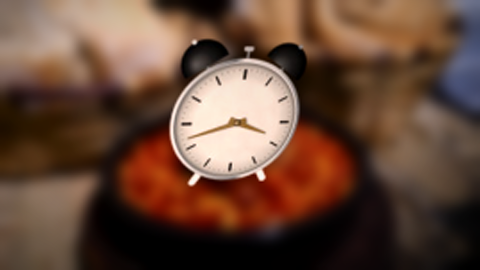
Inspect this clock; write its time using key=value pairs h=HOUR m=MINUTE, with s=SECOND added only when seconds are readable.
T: h=3 m=42
